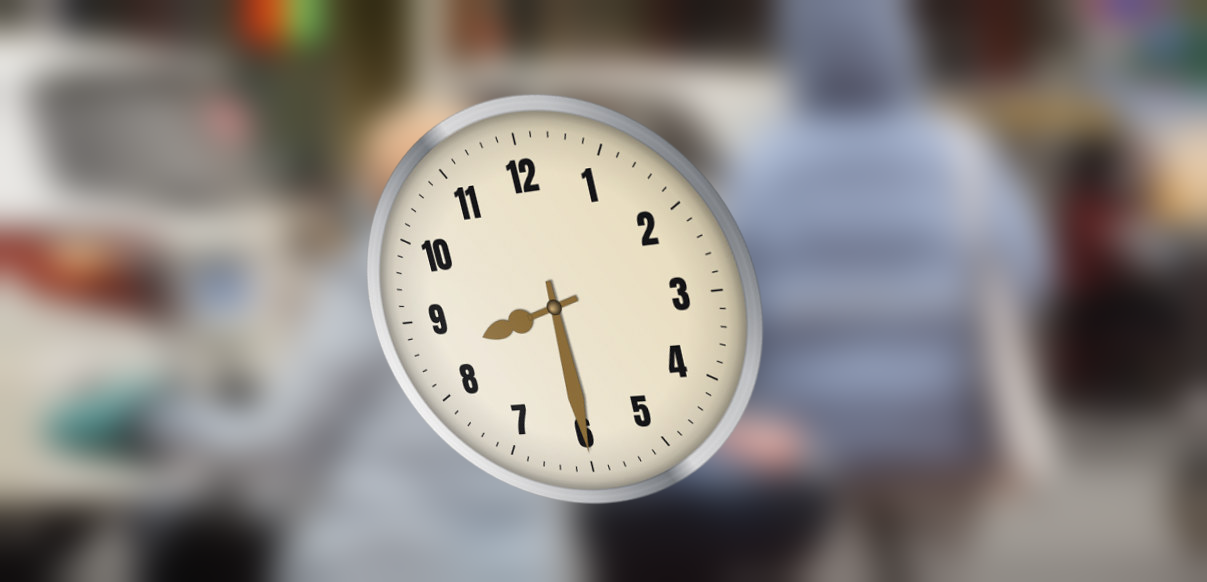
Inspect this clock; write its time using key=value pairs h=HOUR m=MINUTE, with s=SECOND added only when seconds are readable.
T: h=8 m=30
